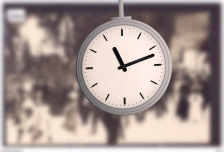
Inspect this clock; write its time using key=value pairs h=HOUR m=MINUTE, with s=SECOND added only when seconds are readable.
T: h=11 m=12
